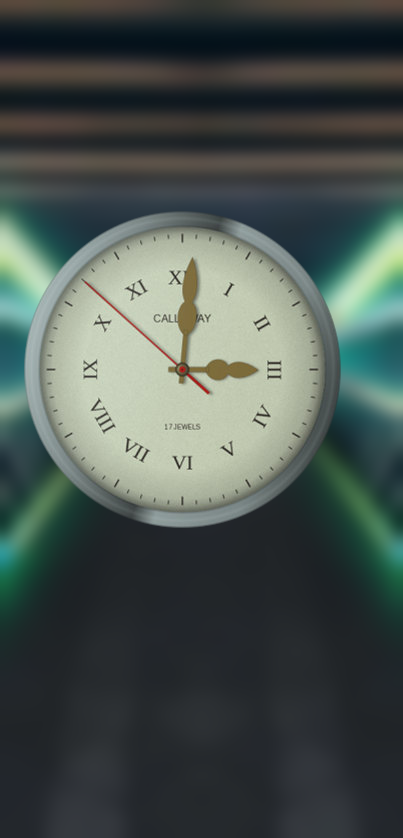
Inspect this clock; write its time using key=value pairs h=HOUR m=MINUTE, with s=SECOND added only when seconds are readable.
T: h=3 m=0 s=52
